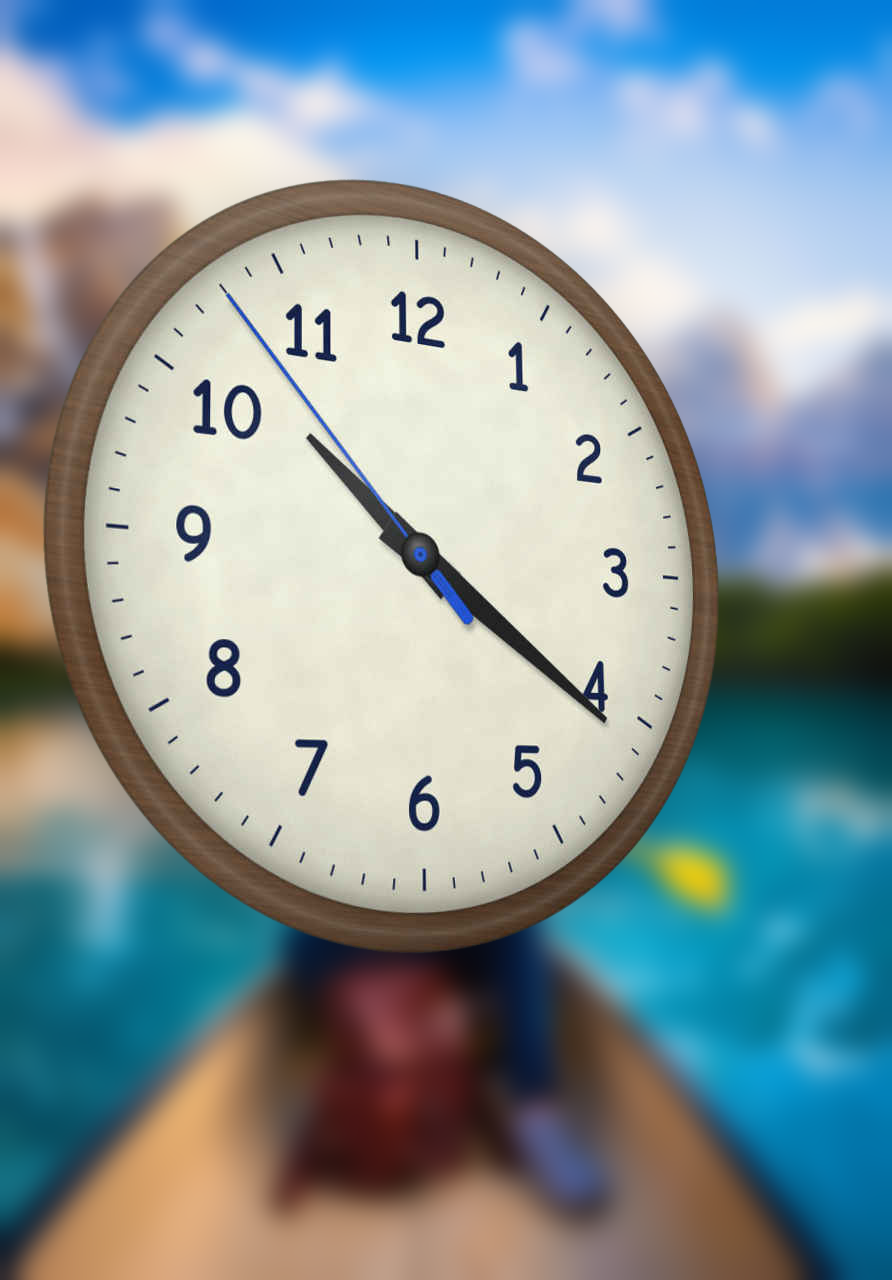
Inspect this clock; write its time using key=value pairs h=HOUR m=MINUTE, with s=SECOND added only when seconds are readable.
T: h=10 m=20 s=53
